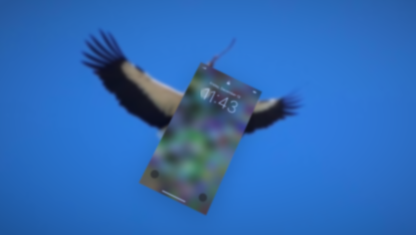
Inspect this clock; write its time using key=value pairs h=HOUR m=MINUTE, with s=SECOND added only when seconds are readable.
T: h=11 m=43
